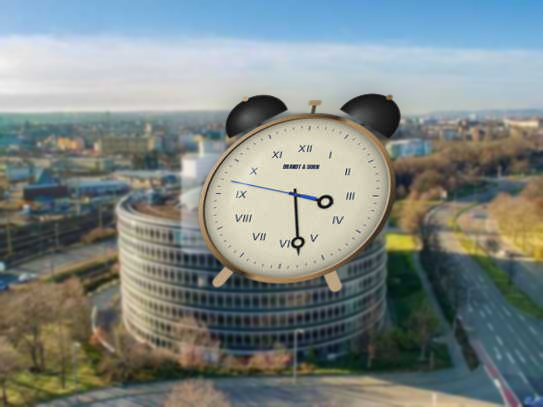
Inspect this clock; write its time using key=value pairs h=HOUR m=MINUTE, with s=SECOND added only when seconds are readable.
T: h=3 m=27 s=47
